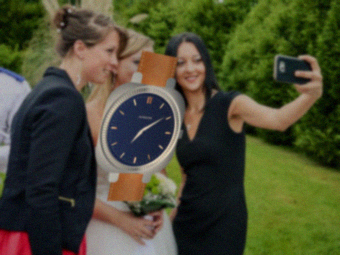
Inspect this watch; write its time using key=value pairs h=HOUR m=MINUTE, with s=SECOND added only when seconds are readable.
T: h=7 m=9
